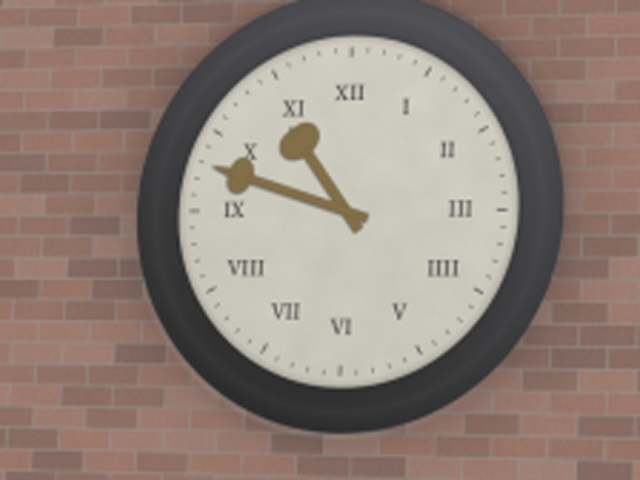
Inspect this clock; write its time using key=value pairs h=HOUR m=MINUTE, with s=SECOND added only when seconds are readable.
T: h=10 m=48
